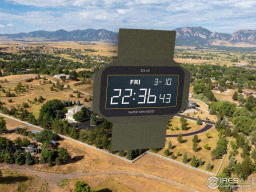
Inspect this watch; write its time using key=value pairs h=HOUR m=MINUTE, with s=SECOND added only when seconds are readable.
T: h=22 m=36 s=43
